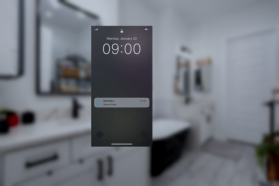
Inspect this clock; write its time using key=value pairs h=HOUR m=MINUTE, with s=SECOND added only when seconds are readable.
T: h=9 m=0
